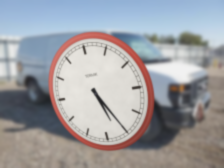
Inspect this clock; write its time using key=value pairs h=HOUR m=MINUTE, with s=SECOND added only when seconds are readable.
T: h=5 m=25
